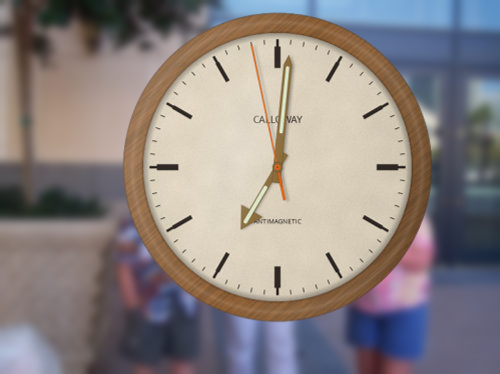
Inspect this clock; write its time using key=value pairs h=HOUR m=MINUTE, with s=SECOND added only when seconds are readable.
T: h=7 m=0 s=58
